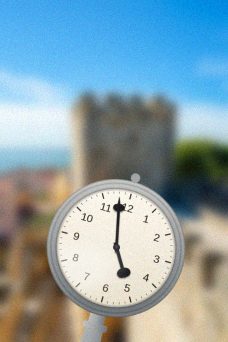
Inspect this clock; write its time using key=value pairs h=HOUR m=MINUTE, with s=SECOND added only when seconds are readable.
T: h=4 m=58
